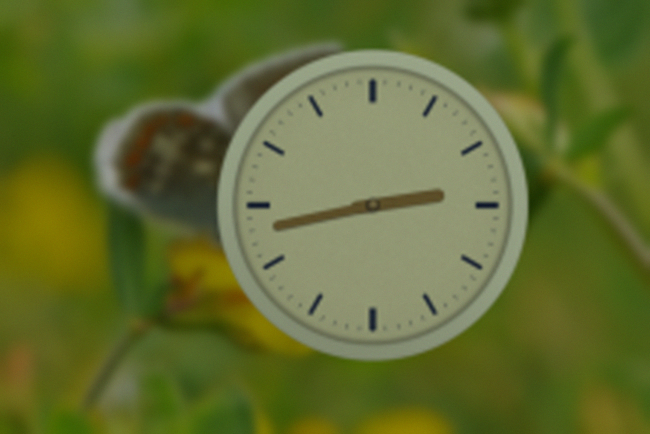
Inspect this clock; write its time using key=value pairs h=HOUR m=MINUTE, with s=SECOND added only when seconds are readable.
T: h=2 m=43
